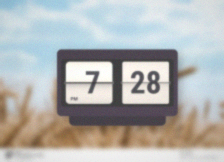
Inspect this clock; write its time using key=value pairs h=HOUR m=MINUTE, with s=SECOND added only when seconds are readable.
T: h=7 m=28
